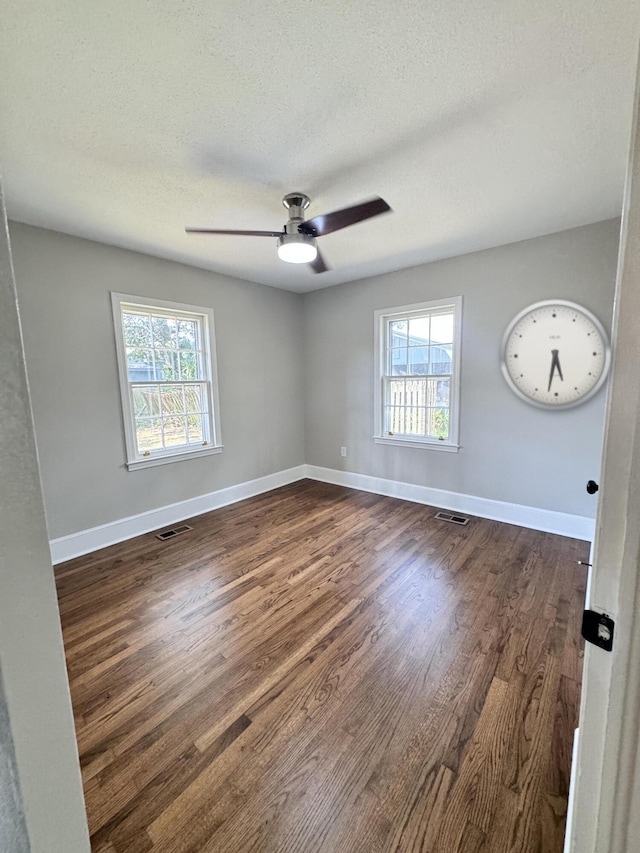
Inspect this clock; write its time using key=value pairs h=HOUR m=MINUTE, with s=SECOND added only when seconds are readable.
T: h=5 m=32
